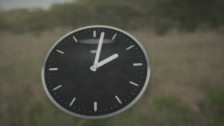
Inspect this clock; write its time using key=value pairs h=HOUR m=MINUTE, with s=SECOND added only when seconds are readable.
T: h=2 m=2
